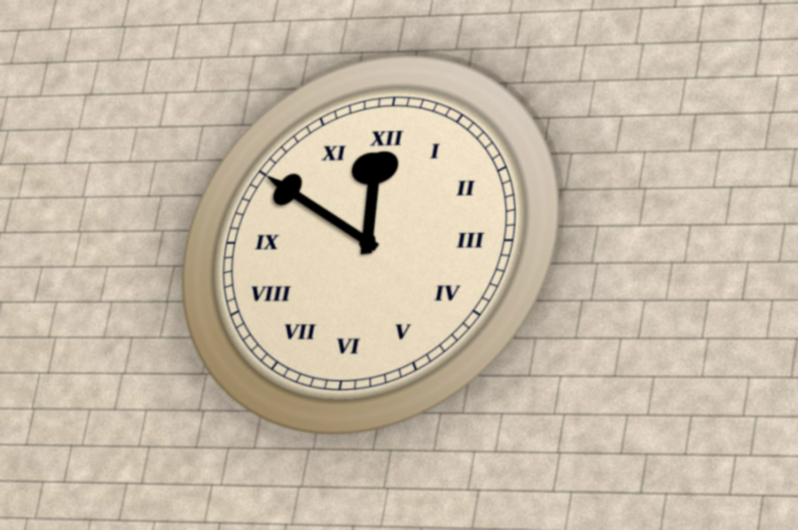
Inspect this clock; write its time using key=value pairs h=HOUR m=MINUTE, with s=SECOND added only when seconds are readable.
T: h=11 m=50
